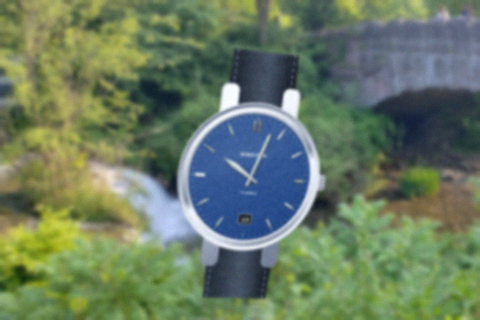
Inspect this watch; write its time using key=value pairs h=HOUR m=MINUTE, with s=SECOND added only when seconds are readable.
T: h=10 m=3
